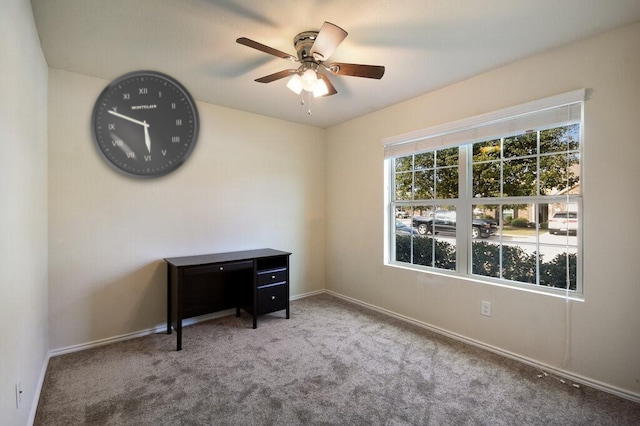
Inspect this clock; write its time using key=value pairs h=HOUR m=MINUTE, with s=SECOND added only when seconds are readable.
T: h=5 m=49
